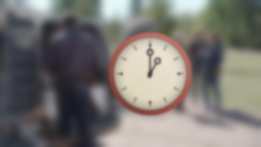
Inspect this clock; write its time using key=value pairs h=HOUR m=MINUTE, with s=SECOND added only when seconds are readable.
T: h=1 m=0
